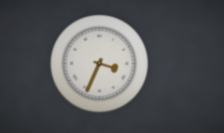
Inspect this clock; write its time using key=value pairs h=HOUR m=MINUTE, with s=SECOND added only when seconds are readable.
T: h=3 m=34
